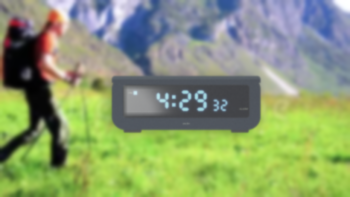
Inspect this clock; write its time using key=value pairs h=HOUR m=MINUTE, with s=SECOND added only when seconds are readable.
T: h=4 m=29 s=32
